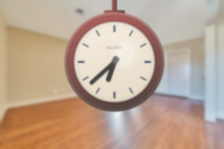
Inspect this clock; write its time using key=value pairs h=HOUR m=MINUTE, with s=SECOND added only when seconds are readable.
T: h=6 m=38
